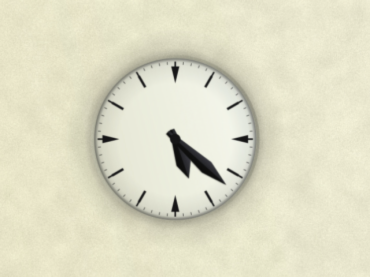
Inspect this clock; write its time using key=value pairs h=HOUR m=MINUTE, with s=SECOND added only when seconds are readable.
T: h=5 m=22
